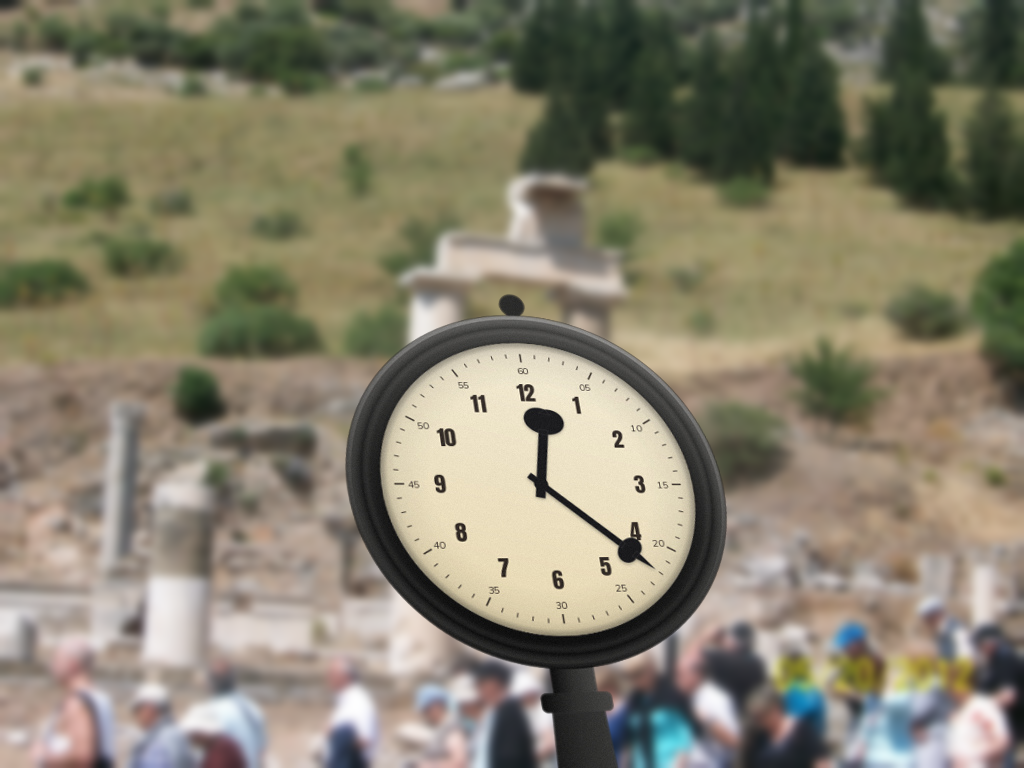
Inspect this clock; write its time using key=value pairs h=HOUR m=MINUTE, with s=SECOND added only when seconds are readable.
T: h=12 m=22
